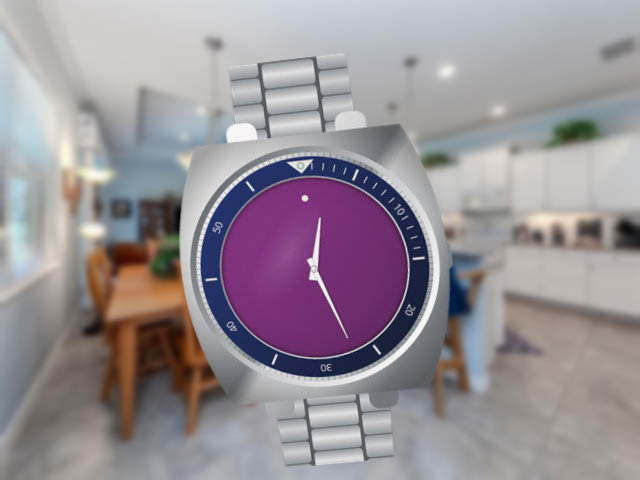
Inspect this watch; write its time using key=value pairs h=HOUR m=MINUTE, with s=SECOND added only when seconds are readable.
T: h=12 m=27
